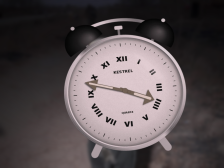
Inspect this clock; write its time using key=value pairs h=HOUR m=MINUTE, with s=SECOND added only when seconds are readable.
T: h=3 m=48
